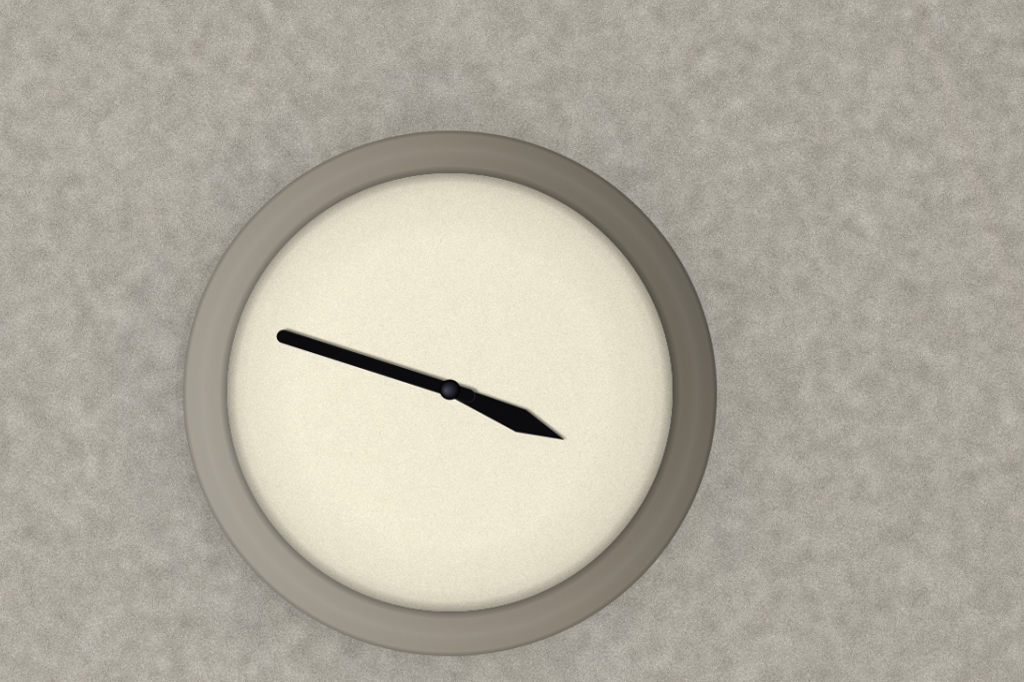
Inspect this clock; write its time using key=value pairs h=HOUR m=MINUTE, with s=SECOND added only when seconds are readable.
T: h=3 m=48
